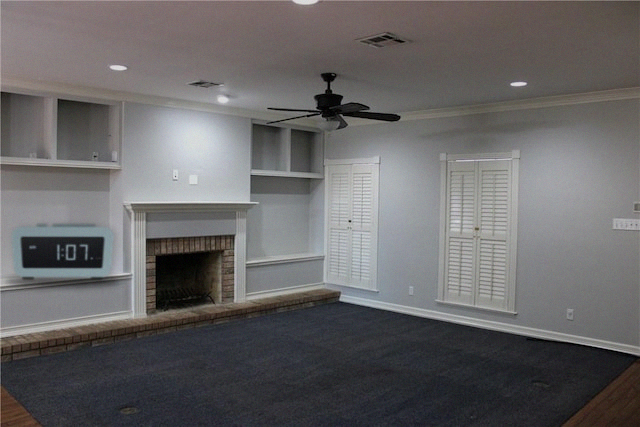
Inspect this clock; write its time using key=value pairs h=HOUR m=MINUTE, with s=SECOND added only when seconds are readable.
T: h=1 m=7
